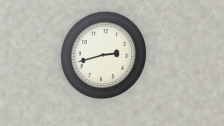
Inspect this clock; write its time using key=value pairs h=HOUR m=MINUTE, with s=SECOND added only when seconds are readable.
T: h=2 m=42
